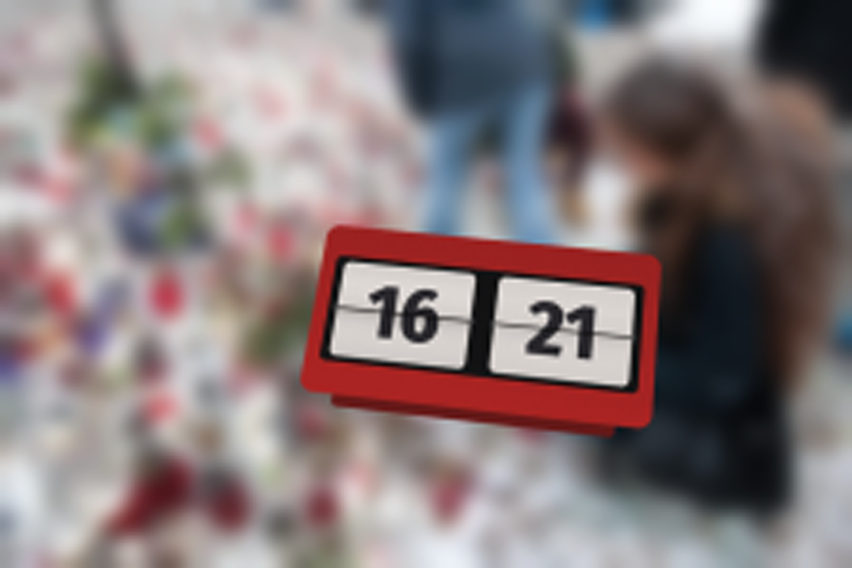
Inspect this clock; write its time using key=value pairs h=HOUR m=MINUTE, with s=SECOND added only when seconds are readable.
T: h=16 m=21
